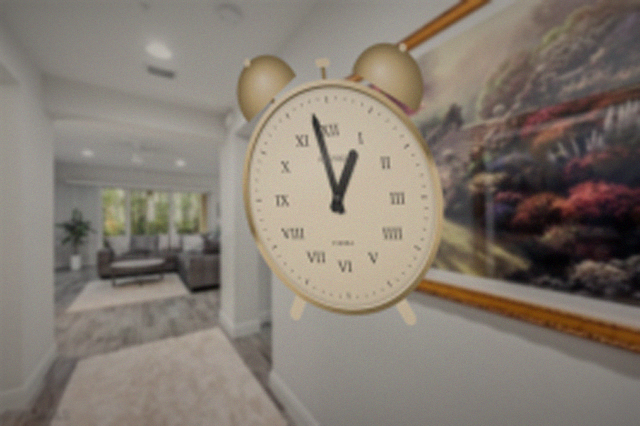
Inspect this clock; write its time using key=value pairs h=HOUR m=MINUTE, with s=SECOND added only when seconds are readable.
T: h=12 m=58
